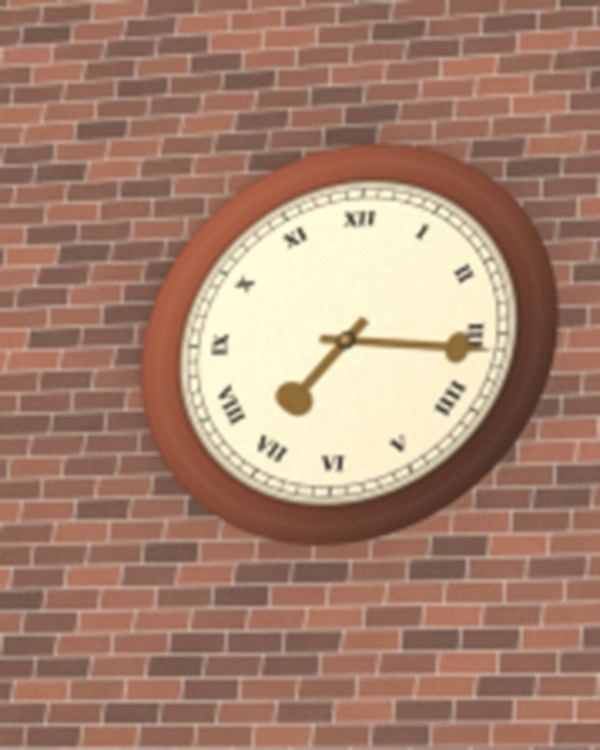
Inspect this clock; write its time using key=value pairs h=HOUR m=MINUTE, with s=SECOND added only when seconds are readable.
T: h=7 m=16
